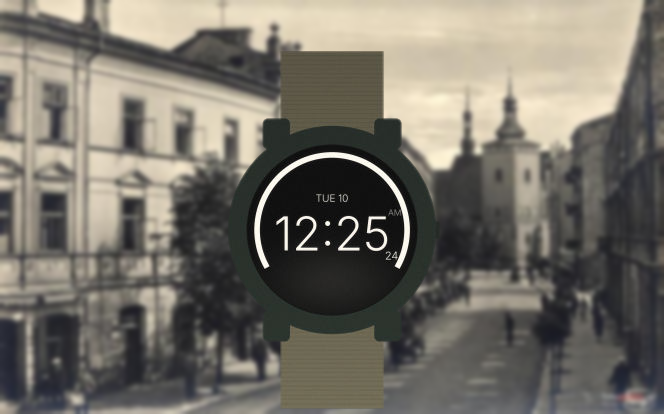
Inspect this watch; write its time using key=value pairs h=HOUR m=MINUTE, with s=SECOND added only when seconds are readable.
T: h=12 m=25 s=24
